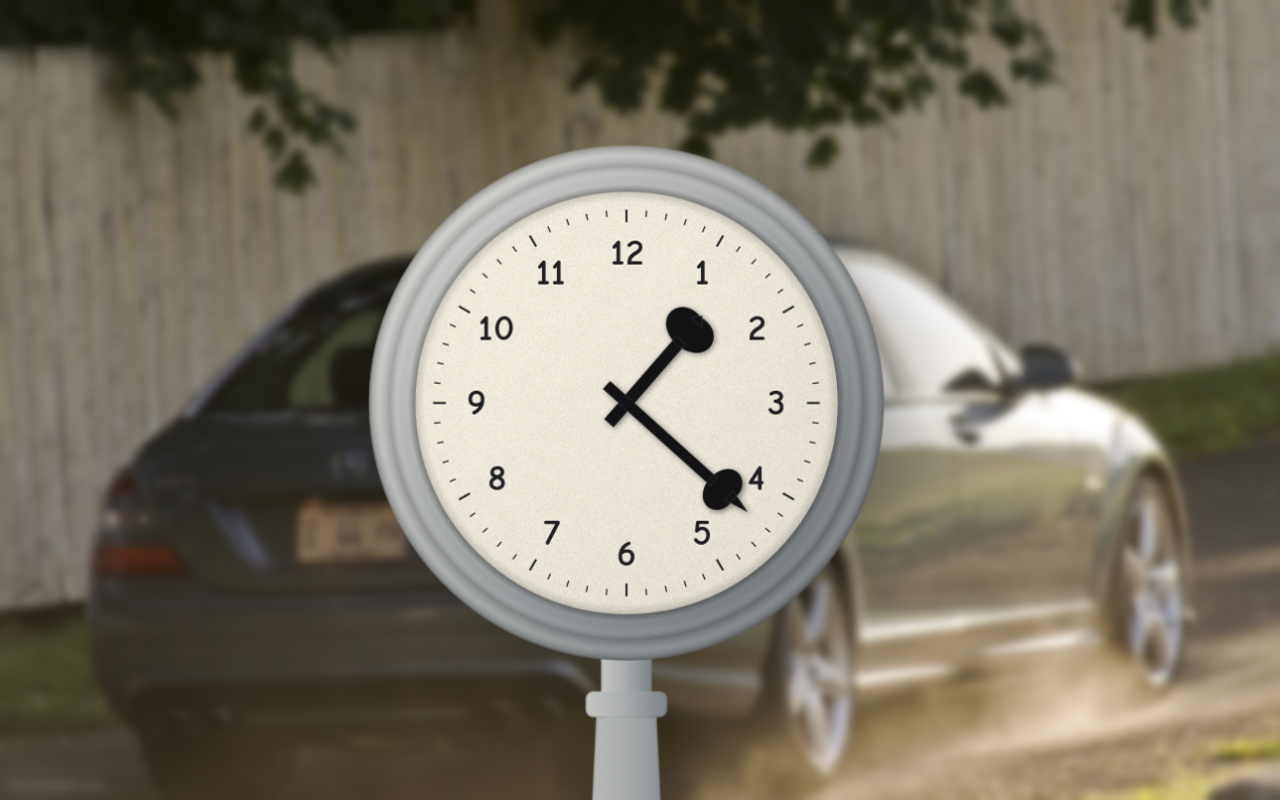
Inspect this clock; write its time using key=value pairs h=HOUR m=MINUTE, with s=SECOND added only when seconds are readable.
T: h=1 m=22
